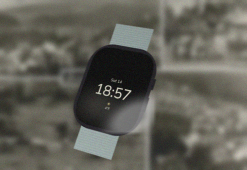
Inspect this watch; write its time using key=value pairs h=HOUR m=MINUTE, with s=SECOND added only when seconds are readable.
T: h=18 m=57
